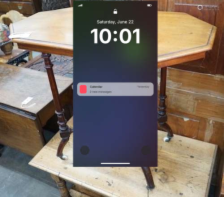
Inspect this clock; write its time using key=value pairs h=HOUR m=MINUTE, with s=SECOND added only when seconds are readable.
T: h=10 m=1
